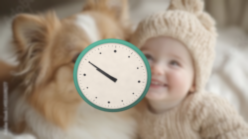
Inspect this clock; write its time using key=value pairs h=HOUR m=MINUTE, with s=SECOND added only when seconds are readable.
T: h=9 m=50
